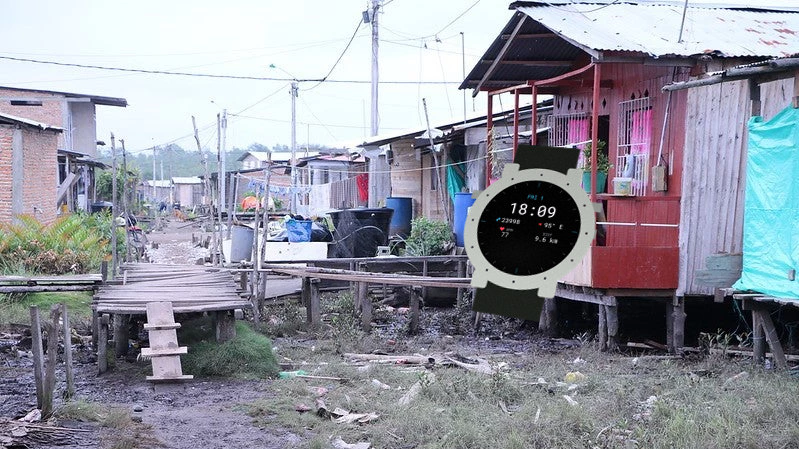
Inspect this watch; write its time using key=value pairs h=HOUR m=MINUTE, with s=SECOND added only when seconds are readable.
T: h=18 m=9
